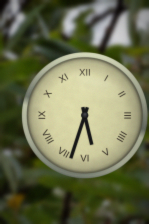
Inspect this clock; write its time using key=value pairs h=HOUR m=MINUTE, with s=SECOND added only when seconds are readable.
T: h=5 m=33
